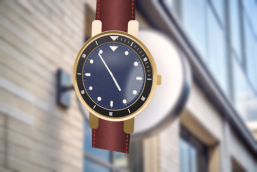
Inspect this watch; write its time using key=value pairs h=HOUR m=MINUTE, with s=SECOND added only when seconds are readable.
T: h=4 m=54
